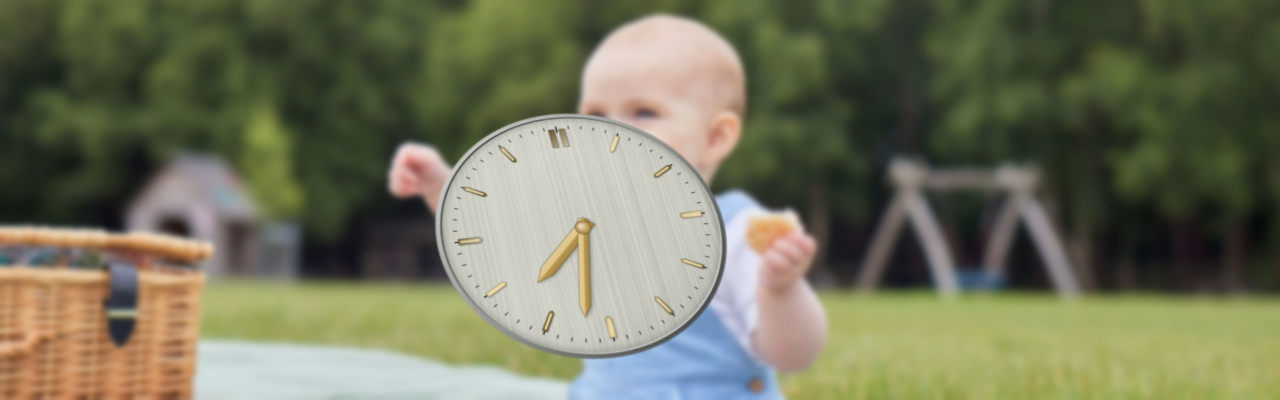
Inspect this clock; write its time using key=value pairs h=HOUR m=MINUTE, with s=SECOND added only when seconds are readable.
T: h=7 m=32
